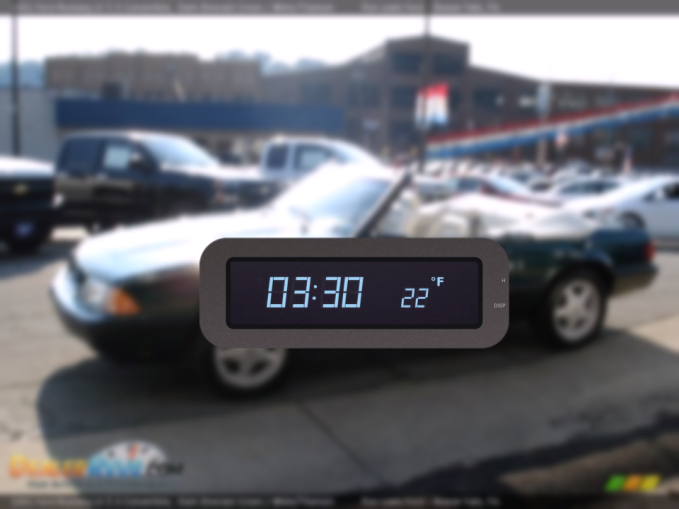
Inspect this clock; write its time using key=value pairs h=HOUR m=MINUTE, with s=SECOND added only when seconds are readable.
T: h=3 m=30
